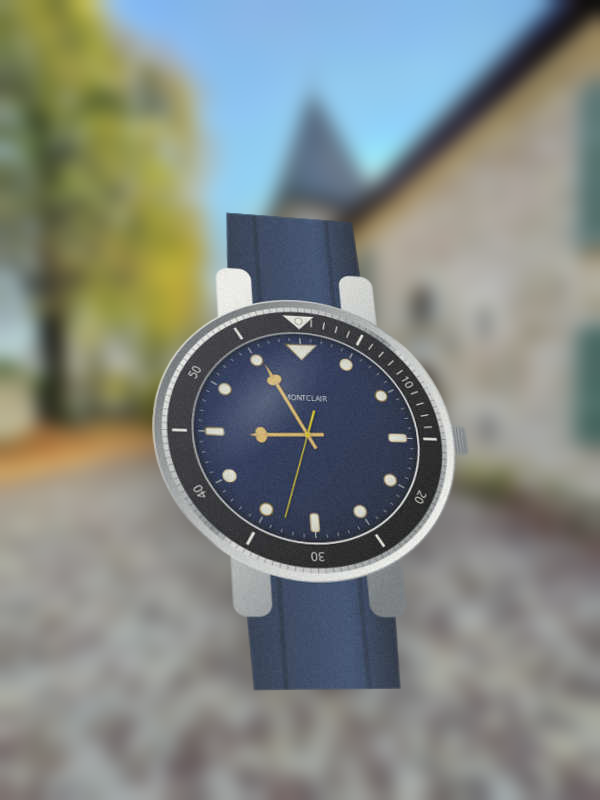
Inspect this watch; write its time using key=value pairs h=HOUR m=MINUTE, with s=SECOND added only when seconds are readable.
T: h=8 m=55 s=33
